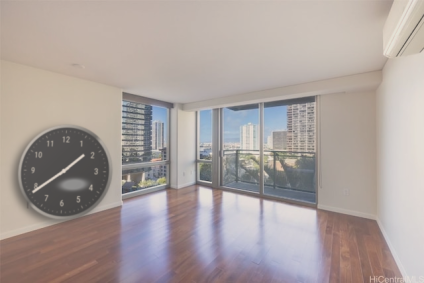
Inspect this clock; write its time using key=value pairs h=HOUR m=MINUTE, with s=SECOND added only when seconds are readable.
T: h=1 m=39
